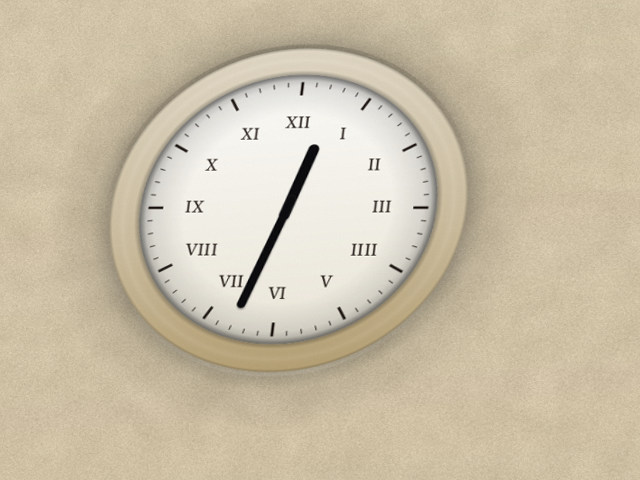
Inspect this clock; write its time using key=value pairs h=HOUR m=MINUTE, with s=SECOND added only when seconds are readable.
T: h=12 m=33
